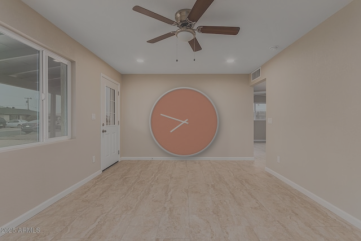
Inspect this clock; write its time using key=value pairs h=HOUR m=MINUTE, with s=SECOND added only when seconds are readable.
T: h=7 m=48
